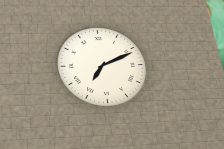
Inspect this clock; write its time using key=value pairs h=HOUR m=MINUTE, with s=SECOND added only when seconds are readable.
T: h=7 m=11
